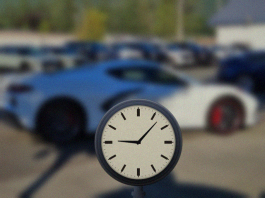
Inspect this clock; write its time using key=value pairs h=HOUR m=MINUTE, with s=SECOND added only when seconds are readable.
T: h=9 m=7
